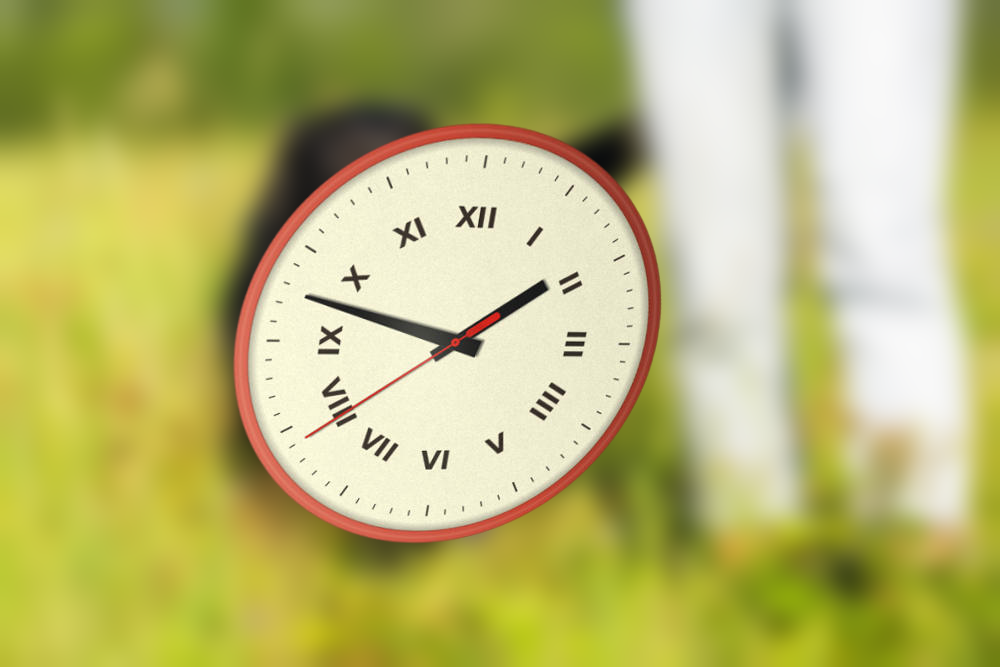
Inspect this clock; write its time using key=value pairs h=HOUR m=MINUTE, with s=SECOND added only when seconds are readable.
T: h=1 m=47 s=39
